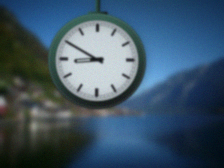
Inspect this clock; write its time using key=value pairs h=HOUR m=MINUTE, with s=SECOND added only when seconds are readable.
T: h=8 m=50
